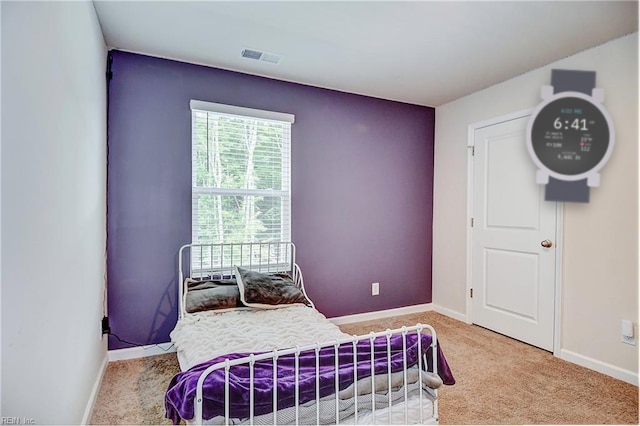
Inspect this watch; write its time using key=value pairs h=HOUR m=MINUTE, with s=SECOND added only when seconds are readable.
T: h=6 m=41
